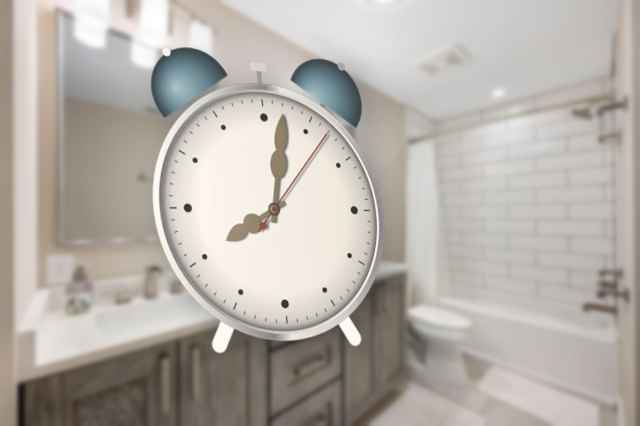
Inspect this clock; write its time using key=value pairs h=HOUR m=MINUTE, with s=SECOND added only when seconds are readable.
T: h=8 m=2 s=7
